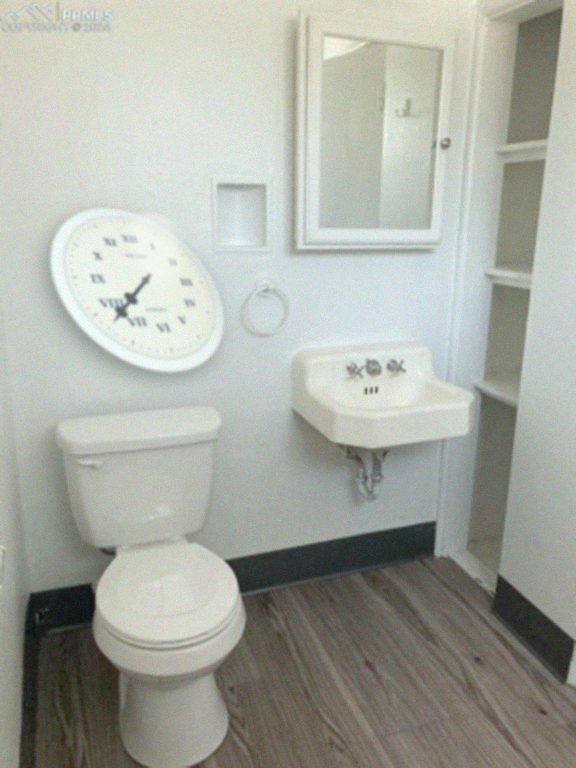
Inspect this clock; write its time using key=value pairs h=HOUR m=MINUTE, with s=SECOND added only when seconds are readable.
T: h=7 m=38
